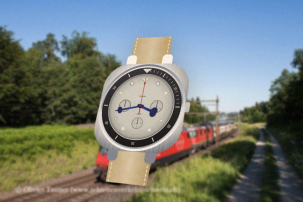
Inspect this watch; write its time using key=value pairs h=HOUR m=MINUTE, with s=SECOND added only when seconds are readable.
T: h=3 m=43
